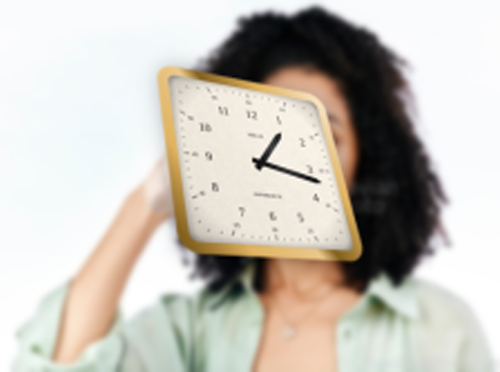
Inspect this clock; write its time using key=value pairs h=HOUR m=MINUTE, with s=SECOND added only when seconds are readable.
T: h=1 m=17
